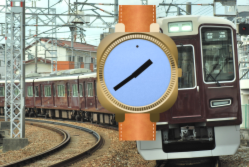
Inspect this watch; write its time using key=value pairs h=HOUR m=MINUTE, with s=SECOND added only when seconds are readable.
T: h=1 m=39
